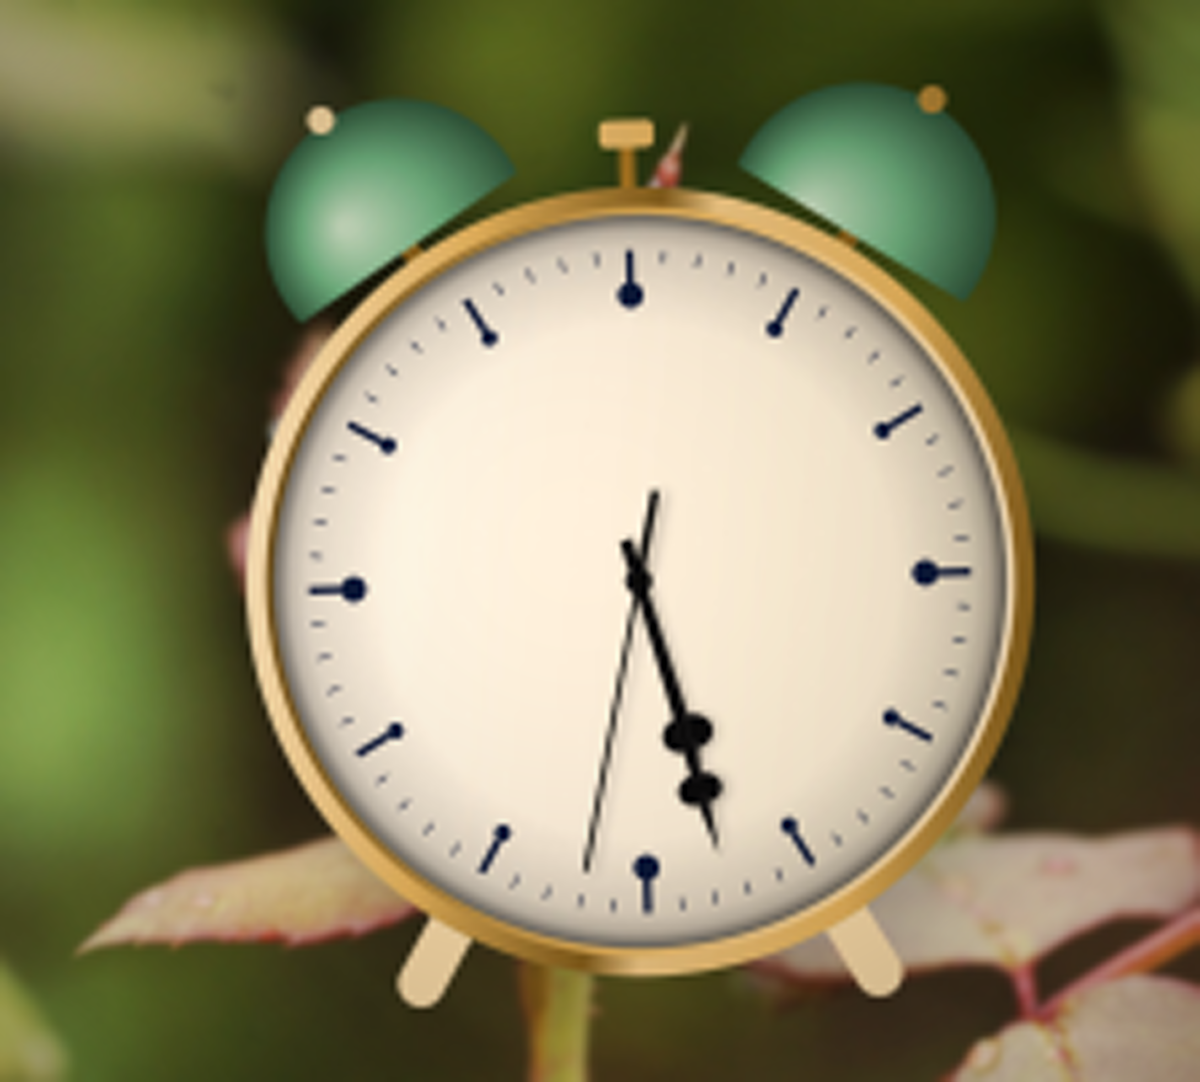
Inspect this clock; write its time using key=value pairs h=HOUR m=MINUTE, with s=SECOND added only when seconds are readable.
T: h=5 m=27 s=32
